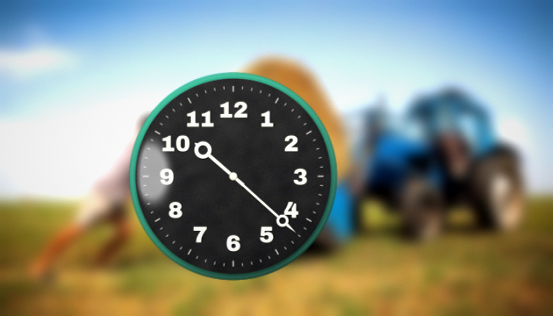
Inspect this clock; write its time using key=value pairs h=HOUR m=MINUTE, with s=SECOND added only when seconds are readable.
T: h=10 m=22
